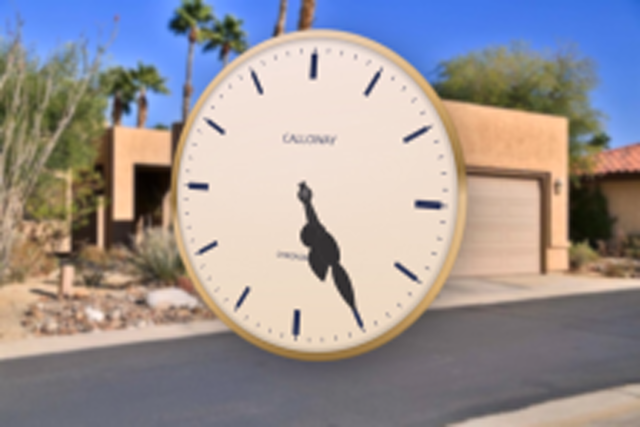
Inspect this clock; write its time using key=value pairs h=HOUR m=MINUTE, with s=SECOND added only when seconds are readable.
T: h=5 m=25
